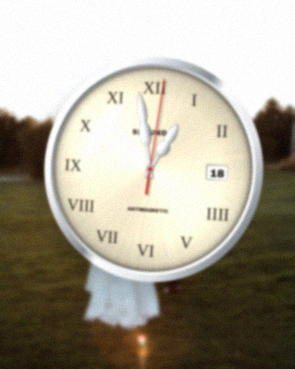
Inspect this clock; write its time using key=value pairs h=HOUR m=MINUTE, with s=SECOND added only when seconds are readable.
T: h=12 m=58 s=1
